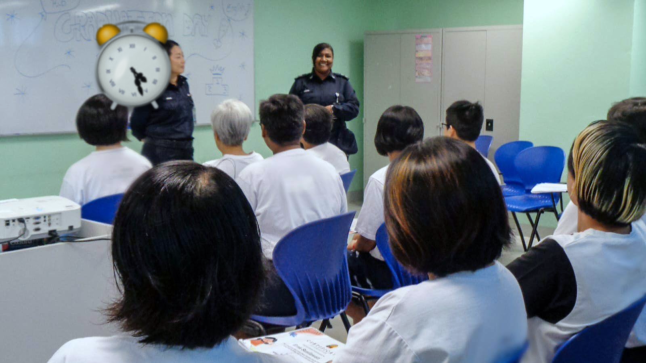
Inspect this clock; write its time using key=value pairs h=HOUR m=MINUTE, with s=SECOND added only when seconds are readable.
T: h=4 m=27
